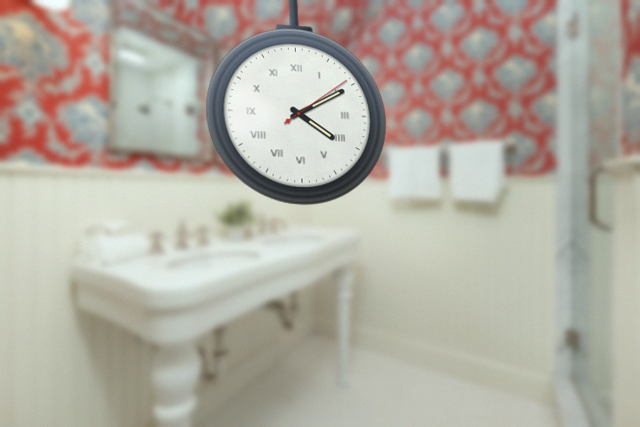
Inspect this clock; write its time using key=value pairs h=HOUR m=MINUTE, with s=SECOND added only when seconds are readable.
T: h=4 m=10 s=9
